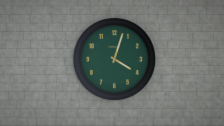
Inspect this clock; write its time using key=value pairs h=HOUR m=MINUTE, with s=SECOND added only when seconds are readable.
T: h=4 m=3
